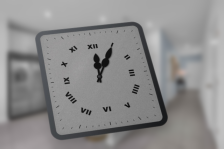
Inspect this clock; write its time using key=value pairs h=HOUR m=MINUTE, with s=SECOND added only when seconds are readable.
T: h=12 m=5
